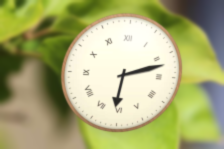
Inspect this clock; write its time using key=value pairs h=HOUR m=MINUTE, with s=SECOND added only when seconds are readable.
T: h=6 m=12
